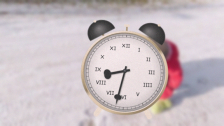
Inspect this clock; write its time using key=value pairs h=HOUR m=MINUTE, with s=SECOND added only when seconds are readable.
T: h=8 m=32
